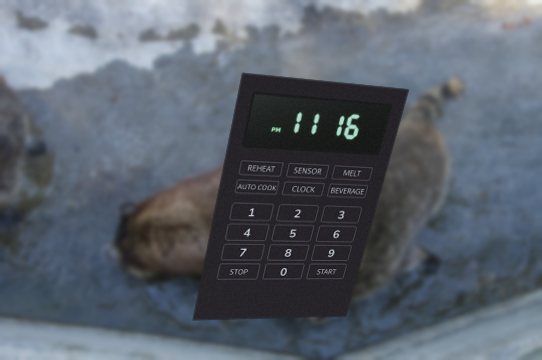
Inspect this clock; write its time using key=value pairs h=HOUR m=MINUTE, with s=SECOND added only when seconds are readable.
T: h=11 m=16
